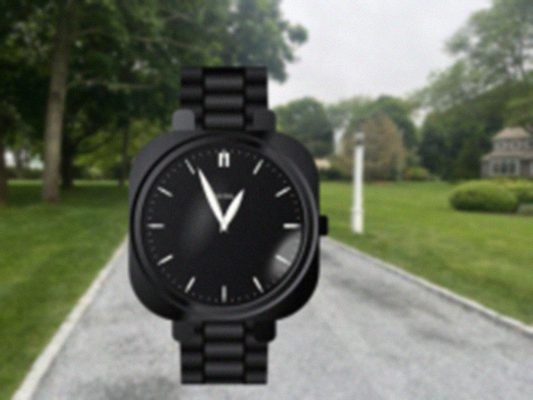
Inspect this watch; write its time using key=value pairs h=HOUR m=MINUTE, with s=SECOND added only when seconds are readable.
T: h=12 m=56
